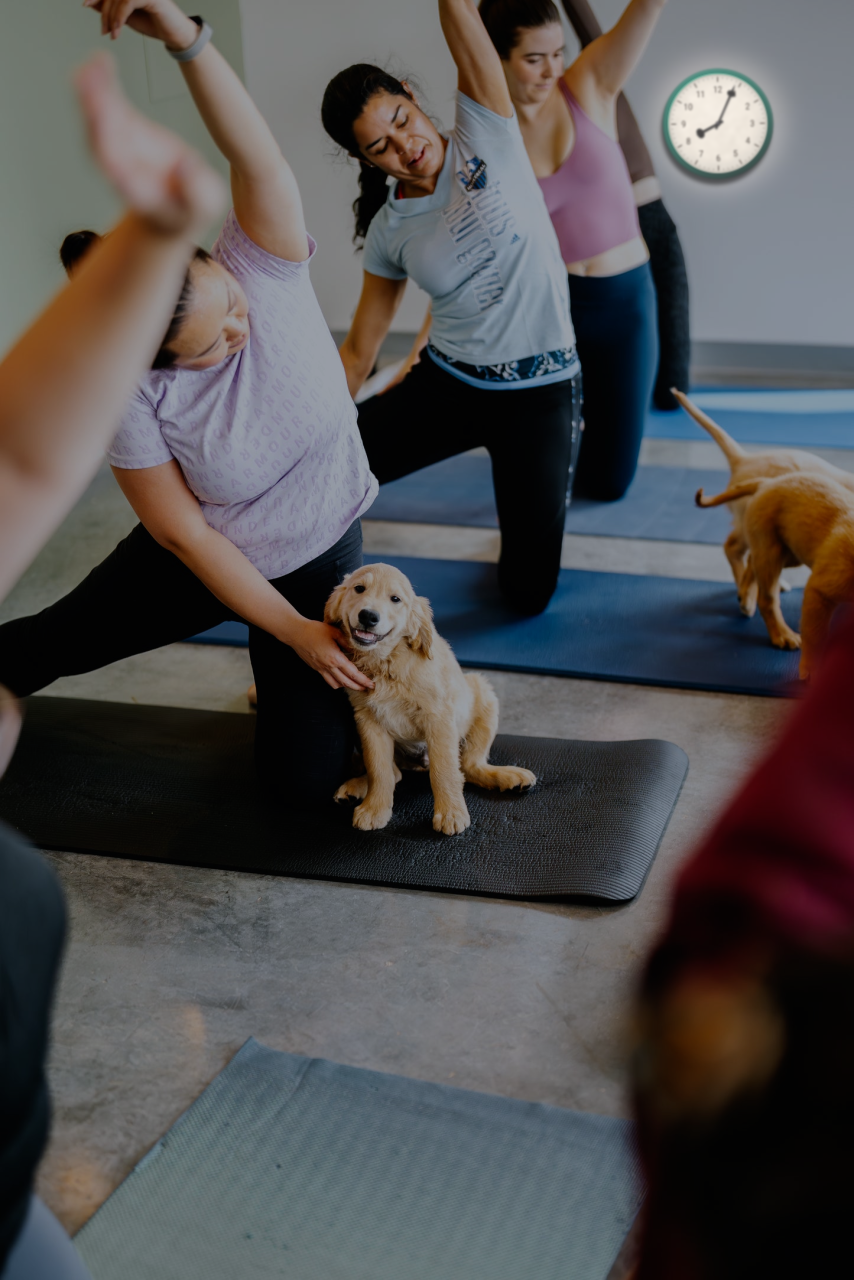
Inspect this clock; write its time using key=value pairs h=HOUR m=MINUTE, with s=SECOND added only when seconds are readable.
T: h=8 m=4
